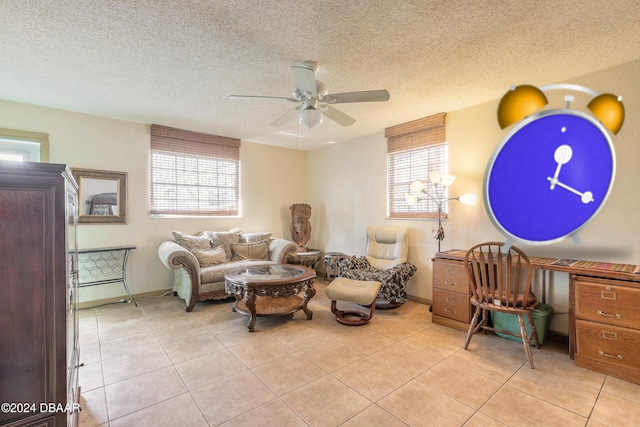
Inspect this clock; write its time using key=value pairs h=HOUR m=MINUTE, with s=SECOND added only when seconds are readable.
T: h=12 m=19
